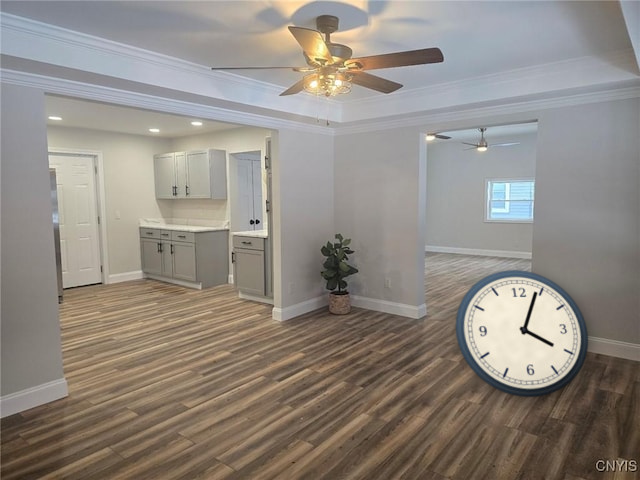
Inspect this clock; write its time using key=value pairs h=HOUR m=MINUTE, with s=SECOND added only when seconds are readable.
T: h=4 m=4
